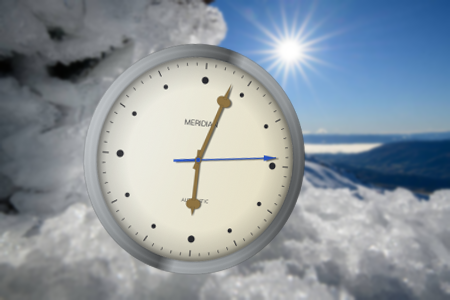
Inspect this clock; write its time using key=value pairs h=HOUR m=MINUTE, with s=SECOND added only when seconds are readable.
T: h=6 m=3 s=14
